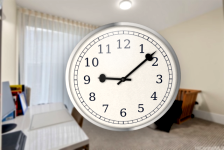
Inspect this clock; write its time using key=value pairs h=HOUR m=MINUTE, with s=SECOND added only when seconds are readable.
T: h=9 m=8
